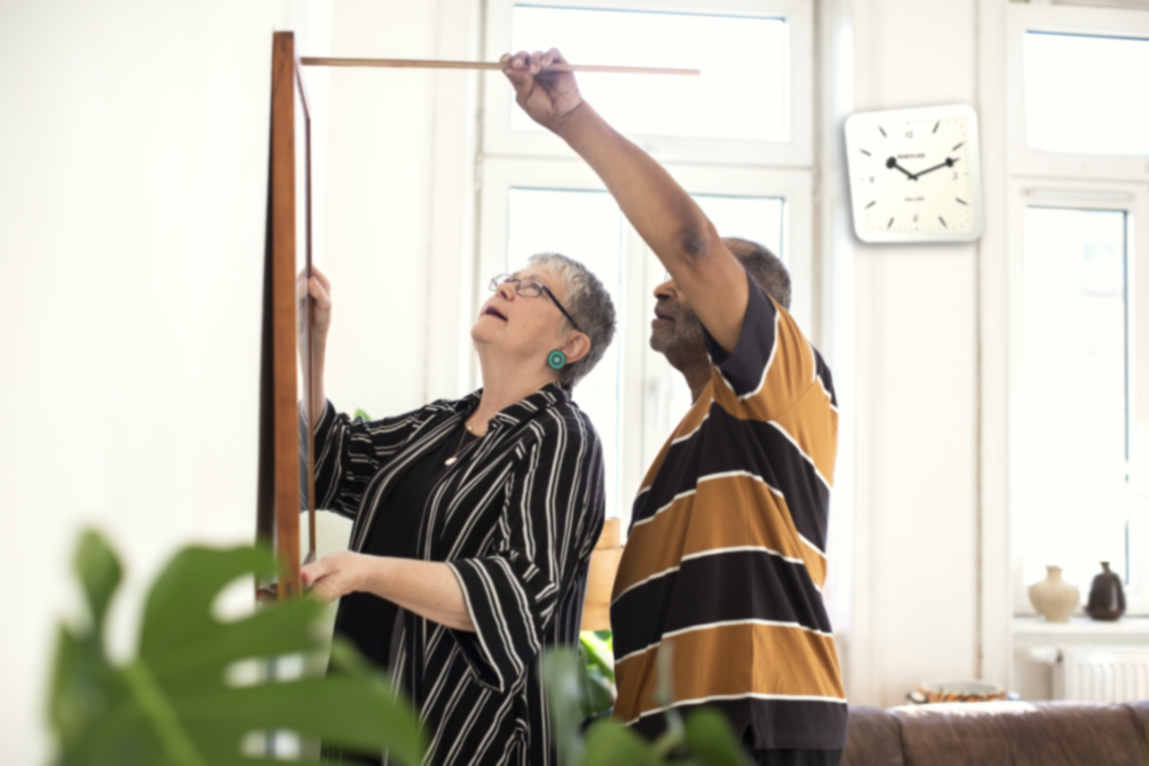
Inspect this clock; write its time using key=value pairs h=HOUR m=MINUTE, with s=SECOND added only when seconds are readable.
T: h=10 m=12
